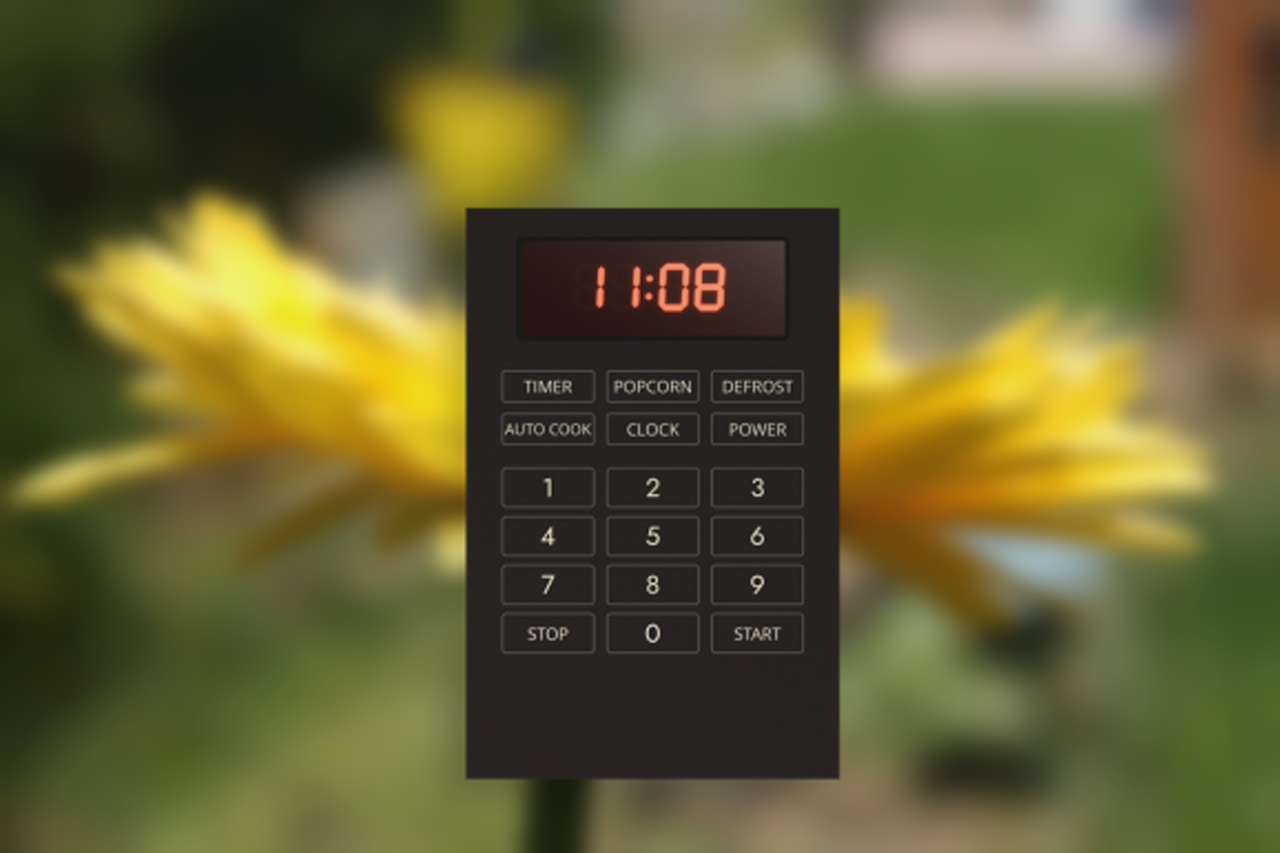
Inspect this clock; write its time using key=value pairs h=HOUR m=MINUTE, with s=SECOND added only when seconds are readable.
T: h=11 m=8
